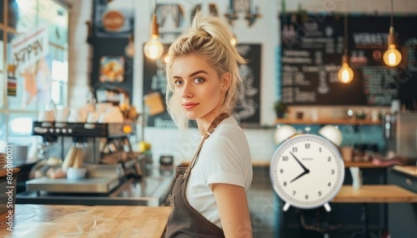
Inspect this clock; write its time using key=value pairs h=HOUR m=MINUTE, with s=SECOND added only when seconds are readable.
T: h=7 m=53
